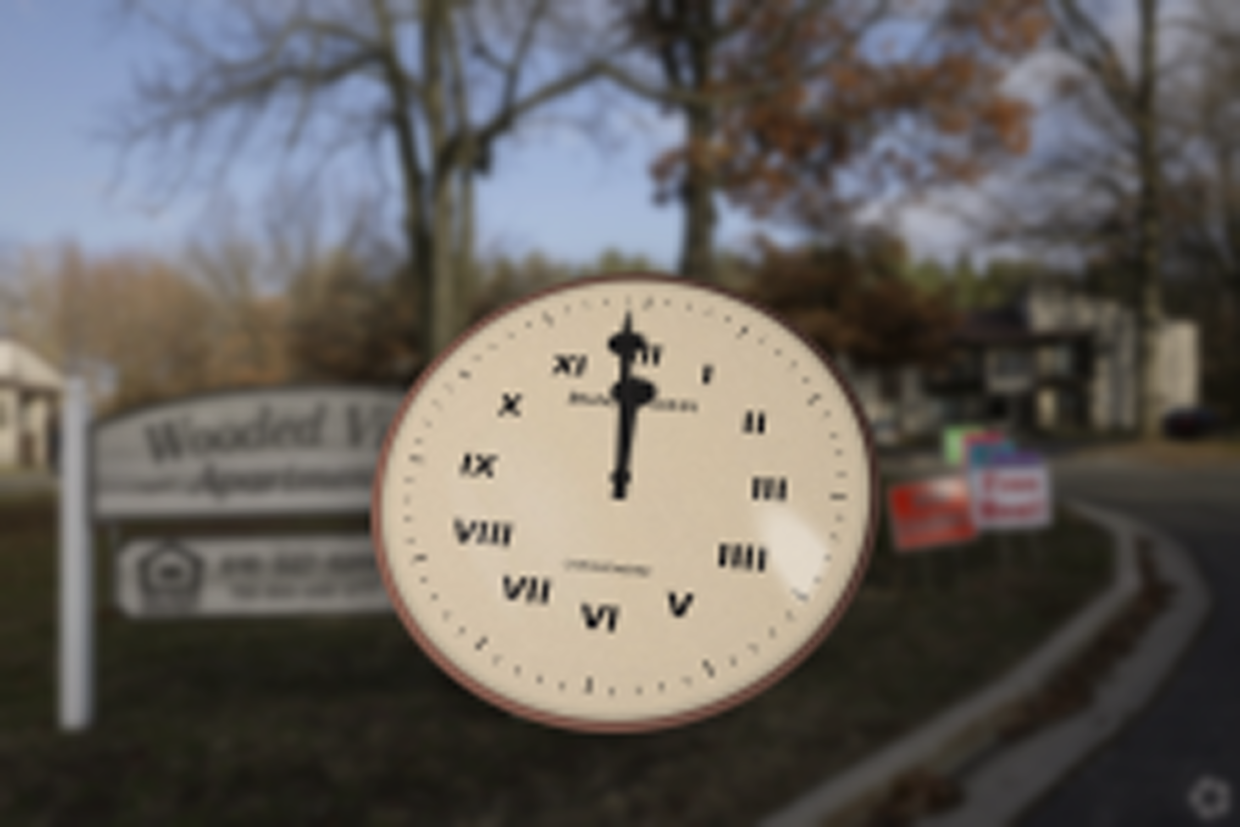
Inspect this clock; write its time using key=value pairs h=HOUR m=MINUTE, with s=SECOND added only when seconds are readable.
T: h=11 m=59
